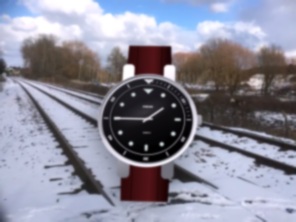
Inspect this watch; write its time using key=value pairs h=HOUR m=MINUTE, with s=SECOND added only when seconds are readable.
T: h=1 m=45
